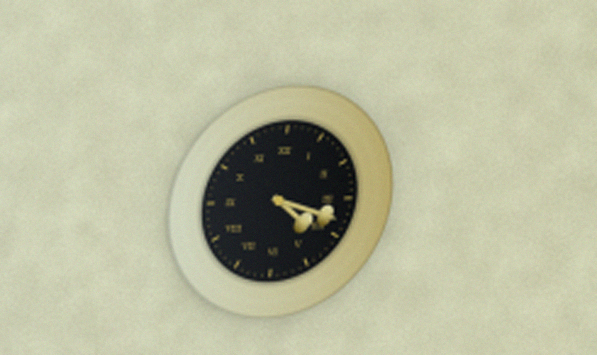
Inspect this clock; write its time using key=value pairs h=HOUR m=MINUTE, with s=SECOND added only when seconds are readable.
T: h=4 m=18
